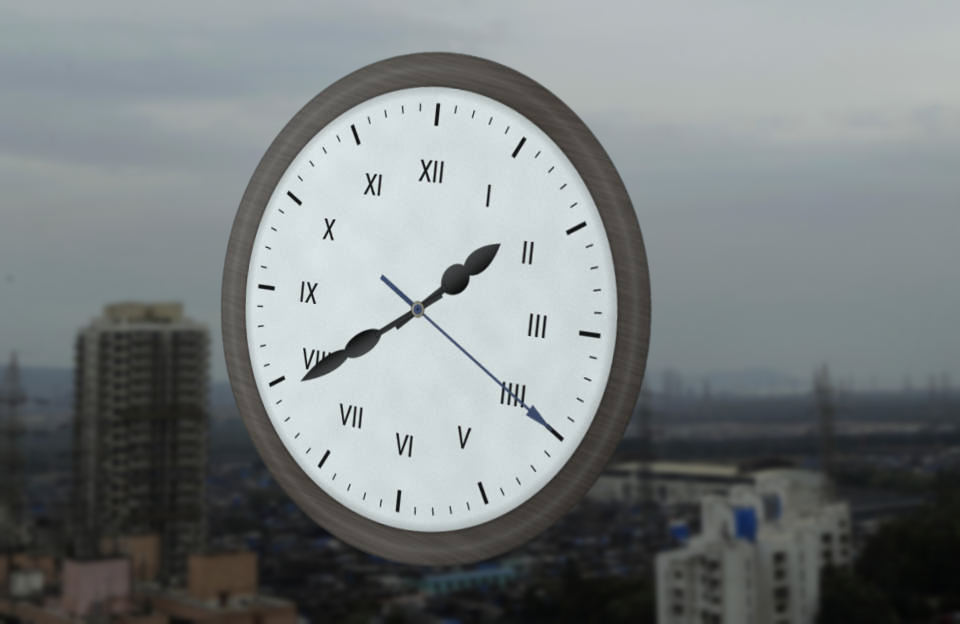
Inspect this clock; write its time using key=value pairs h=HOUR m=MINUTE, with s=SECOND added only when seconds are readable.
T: h=1 m=39 s=20
